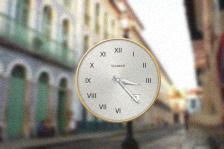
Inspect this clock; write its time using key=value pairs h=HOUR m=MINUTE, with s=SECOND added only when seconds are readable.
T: h=3 m=23
